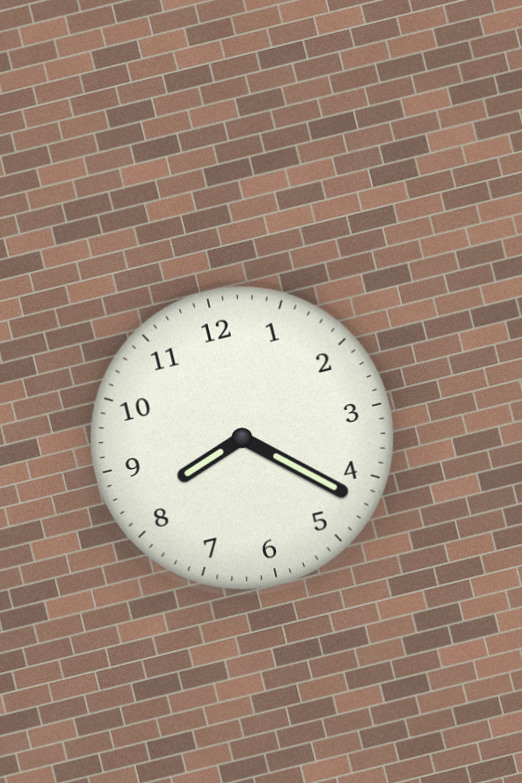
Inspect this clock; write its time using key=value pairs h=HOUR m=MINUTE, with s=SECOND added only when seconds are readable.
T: h=8 m=22
